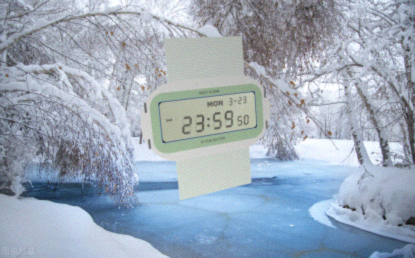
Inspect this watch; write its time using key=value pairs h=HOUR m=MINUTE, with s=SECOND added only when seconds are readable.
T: h=23 m=59 s=50
